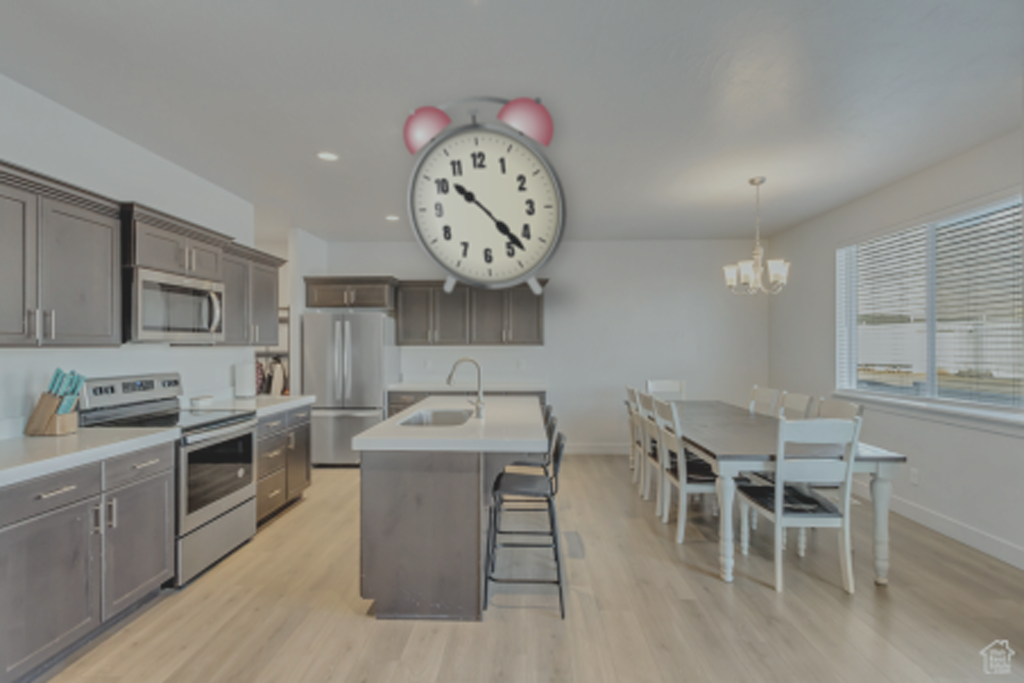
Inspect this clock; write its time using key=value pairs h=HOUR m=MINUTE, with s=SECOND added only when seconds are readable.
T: h=10 m=23
